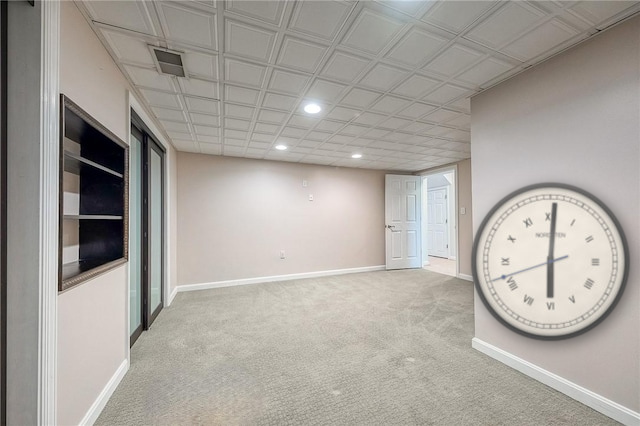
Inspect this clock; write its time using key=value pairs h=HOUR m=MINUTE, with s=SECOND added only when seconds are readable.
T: h=6 m=0 s=42
